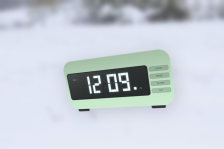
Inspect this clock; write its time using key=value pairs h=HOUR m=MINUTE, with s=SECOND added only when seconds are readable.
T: h=12 m=9
